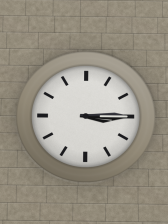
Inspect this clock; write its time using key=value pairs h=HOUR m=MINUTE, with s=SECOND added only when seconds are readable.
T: h=3 m=15
